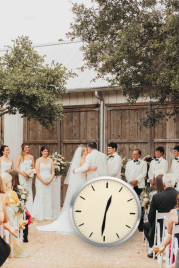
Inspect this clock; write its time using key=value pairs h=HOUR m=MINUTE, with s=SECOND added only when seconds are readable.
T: h=12 m=31
